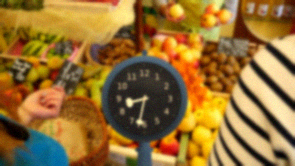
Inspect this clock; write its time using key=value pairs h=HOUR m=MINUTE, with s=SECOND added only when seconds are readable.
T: h=8 m=32
